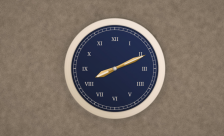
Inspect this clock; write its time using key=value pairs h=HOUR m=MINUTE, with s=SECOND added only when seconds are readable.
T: h=8 m=11
